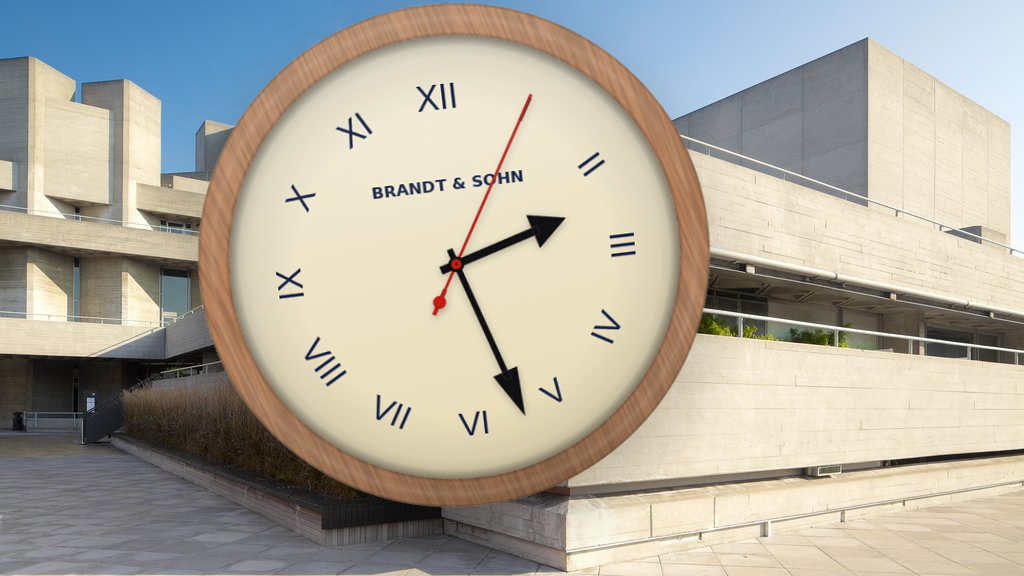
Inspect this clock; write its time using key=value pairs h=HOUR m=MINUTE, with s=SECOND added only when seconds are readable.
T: h=2 m=27 s=5
